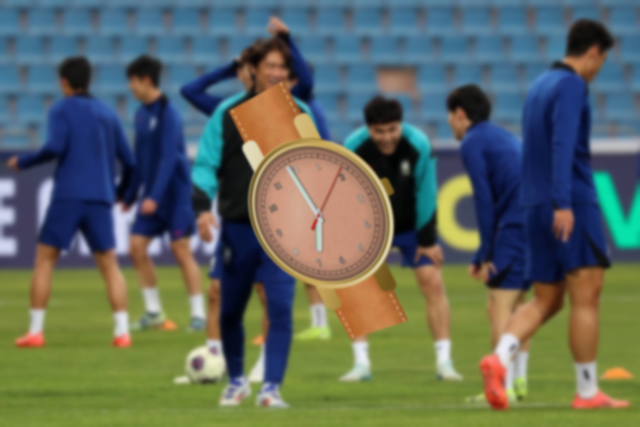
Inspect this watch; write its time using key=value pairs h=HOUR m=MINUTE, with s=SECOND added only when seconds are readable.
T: h=6 m=59 s=9
